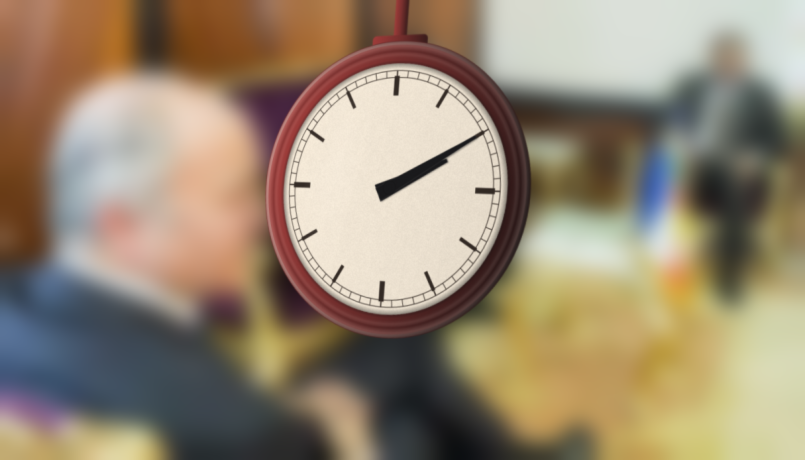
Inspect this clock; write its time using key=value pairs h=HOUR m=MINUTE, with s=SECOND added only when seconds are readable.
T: h=2 m=10
